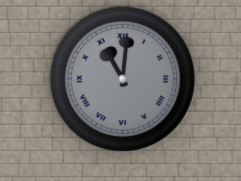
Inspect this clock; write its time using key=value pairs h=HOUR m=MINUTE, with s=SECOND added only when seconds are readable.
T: h=11 m=1
